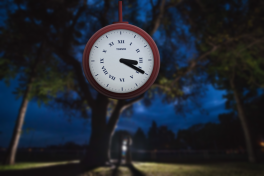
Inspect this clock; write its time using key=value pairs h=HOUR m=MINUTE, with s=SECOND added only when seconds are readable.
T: h=3 m=20
